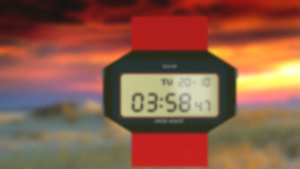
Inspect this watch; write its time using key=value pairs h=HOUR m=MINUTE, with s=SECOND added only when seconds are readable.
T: h=3 m=58 s=47
